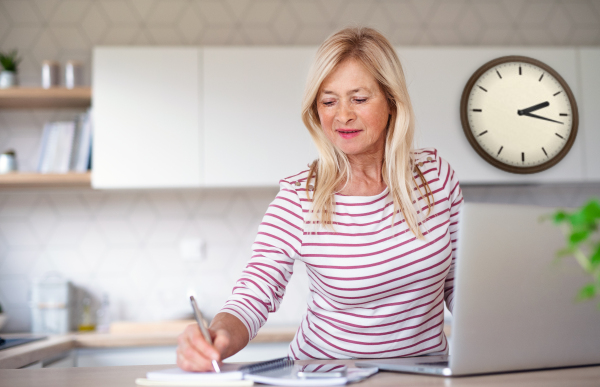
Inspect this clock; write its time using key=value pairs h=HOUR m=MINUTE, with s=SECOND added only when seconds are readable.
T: h=2 m=17
